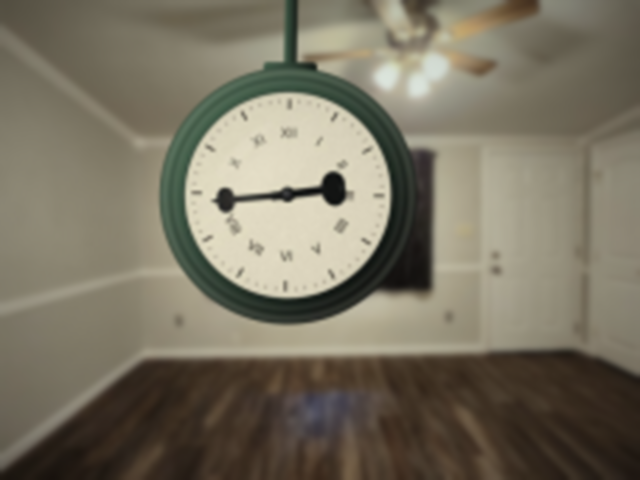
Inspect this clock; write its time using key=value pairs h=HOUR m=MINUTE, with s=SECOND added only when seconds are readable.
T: h=2 m=44
